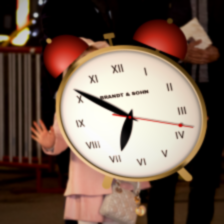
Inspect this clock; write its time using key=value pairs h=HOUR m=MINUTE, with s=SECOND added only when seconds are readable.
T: h=6 m=51 s=18
